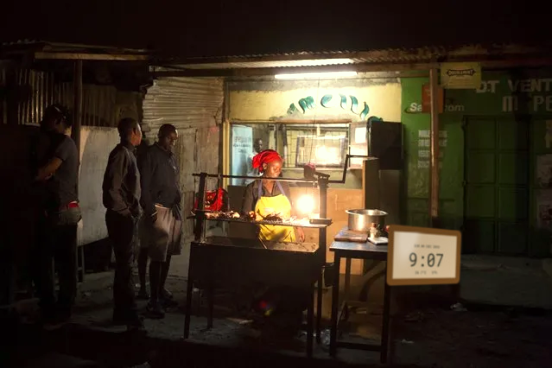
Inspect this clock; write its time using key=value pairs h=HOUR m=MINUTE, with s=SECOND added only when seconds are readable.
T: h=9 m=7
